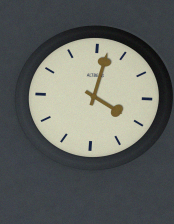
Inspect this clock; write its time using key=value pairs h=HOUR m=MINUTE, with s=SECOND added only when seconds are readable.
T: h=4 m=2
